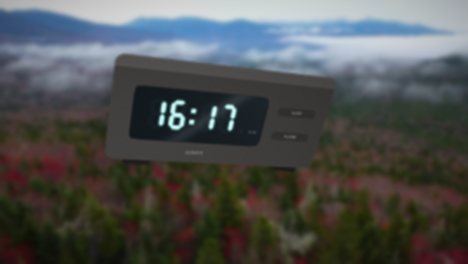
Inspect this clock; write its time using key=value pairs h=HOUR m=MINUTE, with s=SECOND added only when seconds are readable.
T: h=16 m=17
